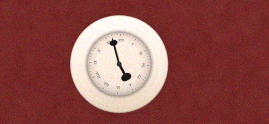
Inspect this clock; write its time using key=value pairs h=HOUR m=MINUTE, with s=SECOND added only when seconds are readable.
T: h=4 m=57
